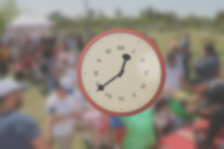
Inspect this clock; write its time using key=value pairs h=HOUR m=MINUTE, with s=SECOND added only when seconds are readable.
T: h=12 m=39
